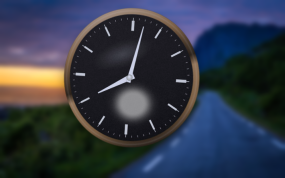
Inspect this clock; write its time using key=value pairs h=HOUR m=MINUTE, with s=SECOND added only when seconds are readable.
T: h=8 m=2
